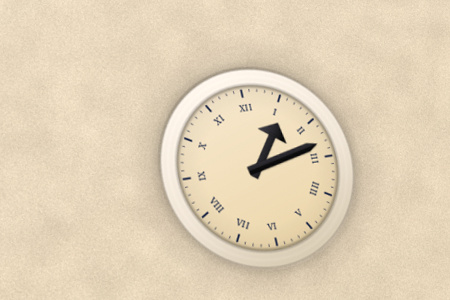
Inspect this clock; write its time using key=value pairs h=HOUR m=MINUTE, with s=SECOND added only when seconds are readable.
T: h=1 m=13
